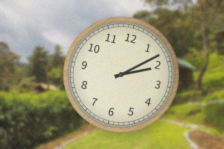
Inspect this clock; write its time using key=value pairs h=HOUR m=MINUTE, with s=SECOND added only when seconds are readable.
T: h=2 m=8
